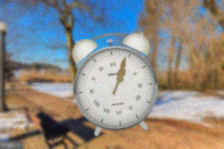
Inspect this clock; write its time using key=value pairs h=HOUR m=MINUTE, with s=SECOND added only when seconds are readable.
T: h=1 m=4
